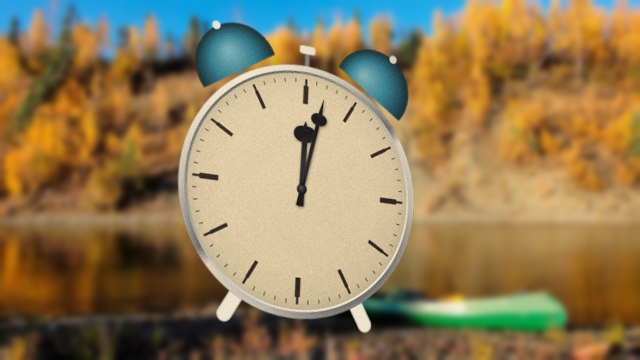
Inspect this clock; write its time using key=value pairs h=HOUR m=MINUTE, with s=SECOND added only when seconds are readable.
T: h=12 m=2
